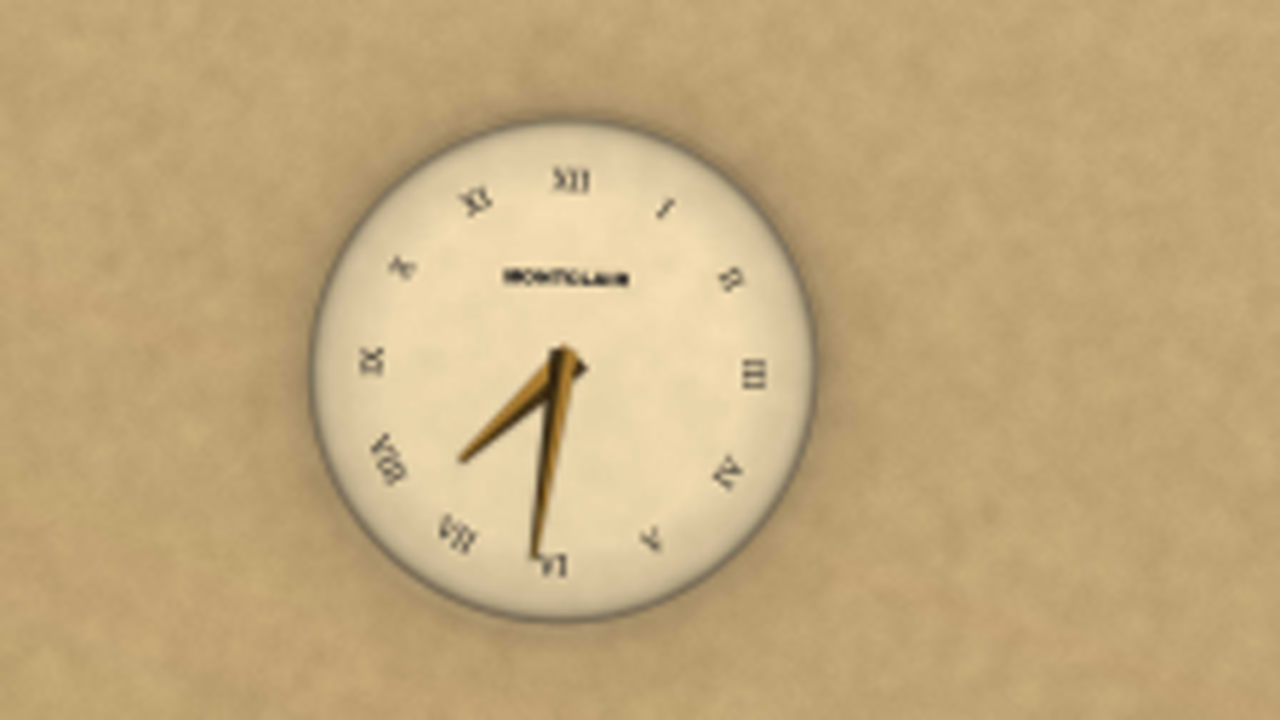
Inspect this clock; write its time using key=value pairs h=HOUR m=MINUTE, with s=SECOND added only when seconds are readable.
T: h=7 m=31
